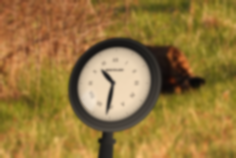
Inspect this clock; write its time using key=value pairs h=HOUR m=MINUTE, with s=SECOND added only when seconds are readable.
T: h=10 m=31
